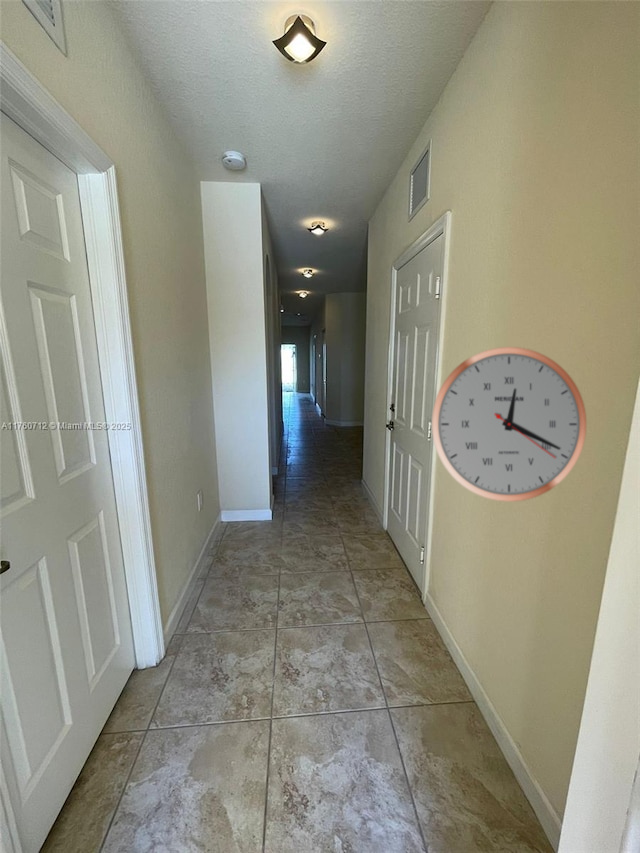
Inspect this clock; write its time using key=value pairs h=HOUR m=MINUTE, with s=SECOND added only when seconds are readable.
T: h=12 m=19 s=21
